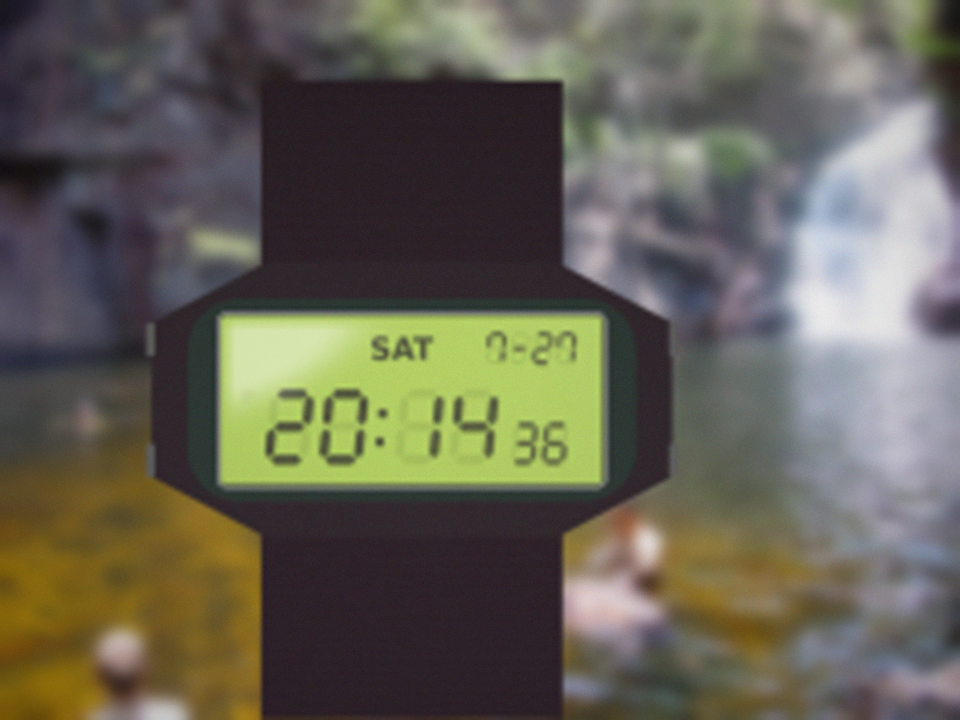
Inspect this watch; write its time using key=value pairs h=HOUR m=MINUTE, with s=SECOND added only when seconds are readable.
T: h=20 m=14 s=36
